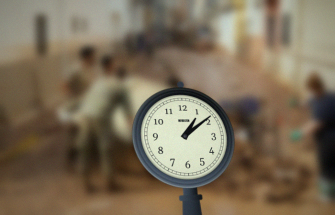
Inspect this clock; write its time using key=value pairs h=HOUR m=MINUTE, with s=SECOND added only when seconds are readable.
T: h=1 m=9
